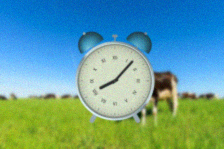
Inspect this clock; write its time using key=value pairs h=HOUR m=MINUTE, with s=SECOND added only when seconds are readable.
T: h=8 m=7
